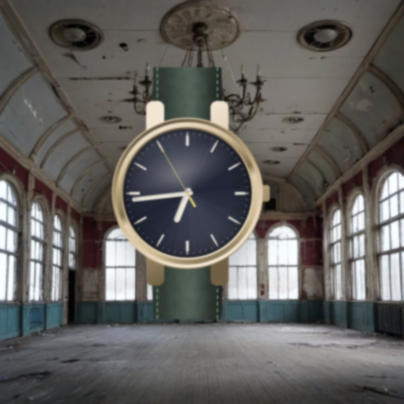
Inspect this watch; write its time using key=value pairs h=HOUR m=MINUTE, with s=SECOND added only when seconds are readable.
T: h=6 m=43 s=55
